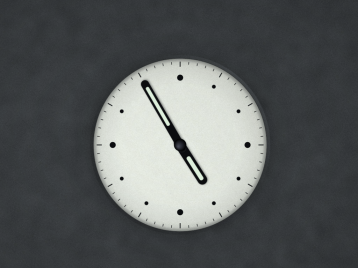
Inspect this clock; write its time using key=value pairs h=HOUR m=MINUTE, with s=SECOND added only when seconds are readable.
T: h=4 m=55
